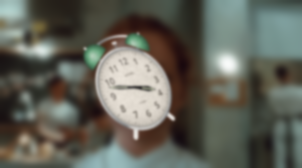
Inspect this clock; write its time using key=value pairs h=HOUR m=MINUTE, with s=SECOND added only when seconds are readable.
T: h=3 m=48
